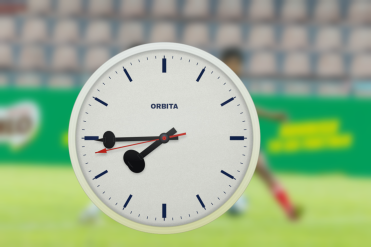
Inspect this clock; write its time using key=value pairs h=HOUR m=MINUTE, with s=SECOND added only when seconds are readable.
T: h=7 m=44 s=43
